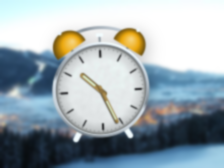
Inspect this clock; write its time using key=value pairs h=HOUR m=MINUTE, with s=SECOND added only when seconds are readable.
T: h=10 m=26
